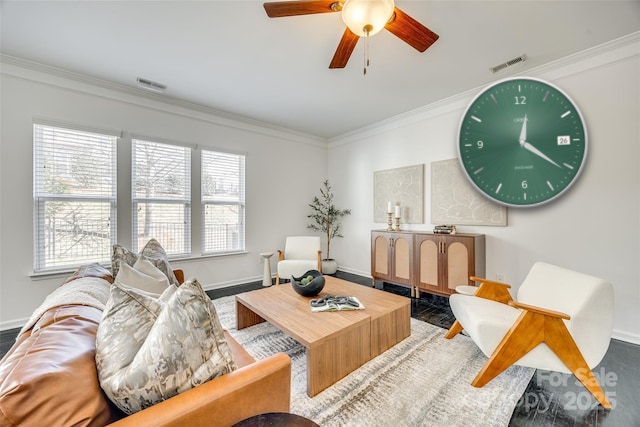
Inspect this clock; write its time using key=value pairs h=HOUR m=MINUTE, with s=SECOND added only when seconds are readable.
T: h=12 m=21
